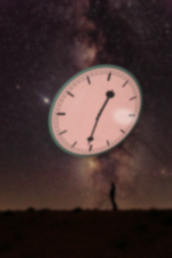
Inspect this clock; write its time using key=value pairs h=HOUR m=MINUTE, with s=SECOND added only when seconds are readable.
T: h=12 m=31
